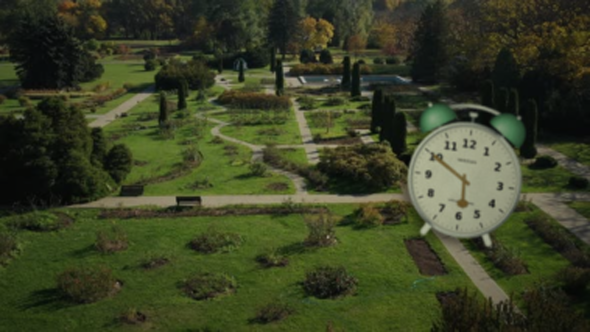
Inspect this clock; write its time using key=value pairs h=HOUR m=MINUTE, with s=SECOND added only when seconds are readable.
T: h=5 m=50
